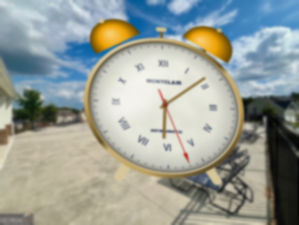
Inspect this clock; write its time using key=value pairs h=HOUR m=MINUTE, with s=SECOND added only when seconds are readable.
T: h=6 m=8 s=27
